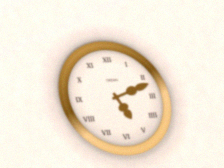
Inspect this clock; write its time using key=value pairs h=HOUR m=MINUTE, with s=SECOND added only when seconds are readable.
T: h=5 m=12
